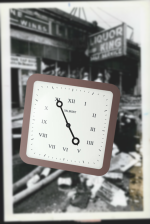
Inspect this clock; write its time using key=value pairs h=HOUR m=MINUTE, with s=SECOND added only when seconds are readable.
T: h=4 m=55
